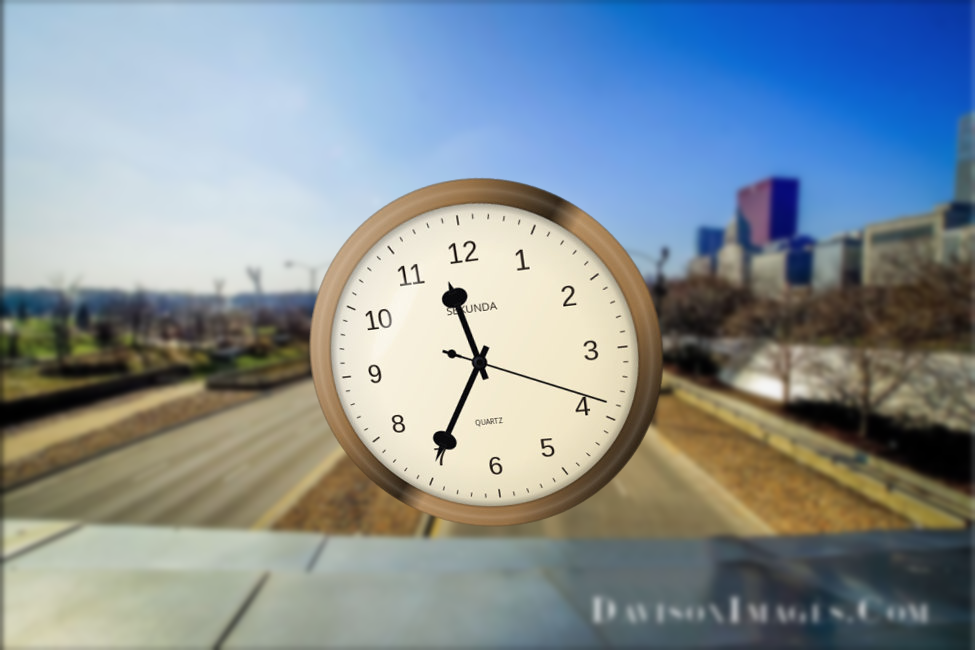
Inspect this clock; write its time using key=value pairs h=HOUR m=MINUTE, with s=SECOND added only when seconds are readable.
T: h=11 m=35 s=19
